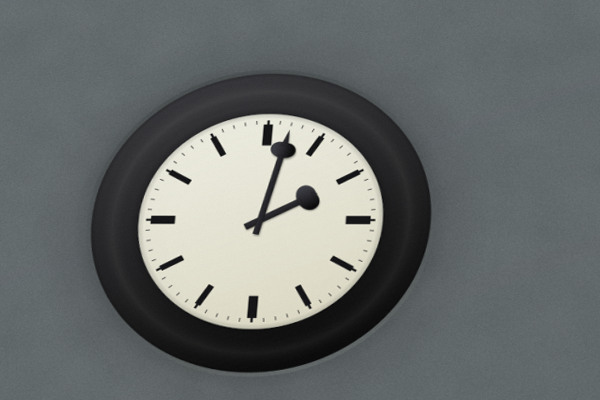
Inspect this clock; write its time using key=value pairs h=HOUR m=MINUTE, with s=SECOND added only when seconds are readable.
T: h=2 m=2
